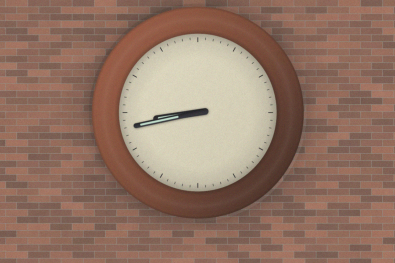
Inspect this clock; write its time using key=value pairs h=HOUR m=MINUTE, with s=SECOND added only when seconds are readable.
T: h=8 m=43
